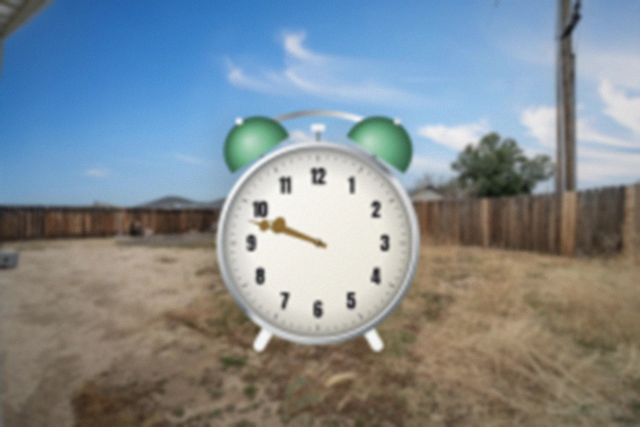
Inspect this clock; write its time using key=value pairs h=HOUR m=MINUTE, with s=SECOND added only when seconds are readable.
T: h=9 m=48
